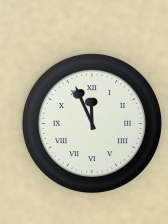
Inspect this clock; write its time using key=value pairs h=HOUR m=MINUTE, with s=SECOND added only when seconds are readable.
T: h=11 m=56
